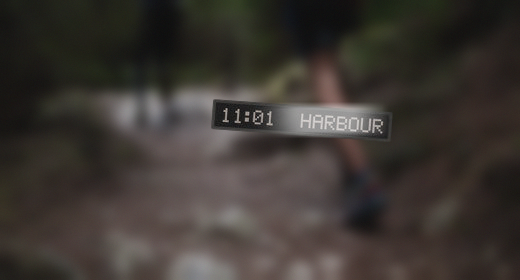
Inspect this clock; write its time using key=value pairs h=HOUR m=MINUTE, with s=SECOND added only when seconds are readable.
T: h=11 m=1
